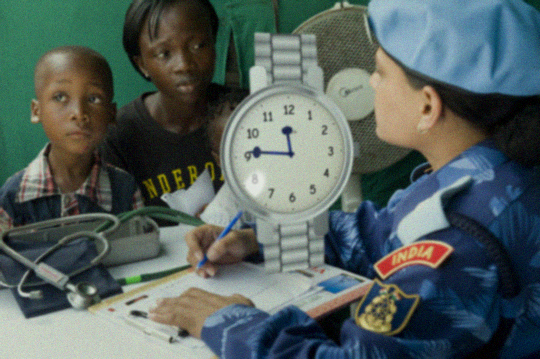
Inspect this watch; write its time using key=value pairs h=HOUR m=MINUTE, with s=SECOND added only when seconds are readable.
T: h=11 m=46
